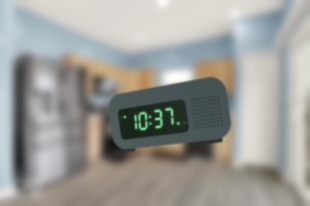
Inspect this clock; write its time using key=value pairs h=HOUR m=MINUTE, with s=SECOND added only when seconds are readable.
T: h=10 m=37
